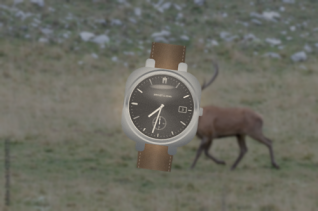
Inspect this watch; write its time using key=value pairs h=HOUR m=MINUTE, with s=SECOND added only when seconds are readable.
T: h=7 m=32
